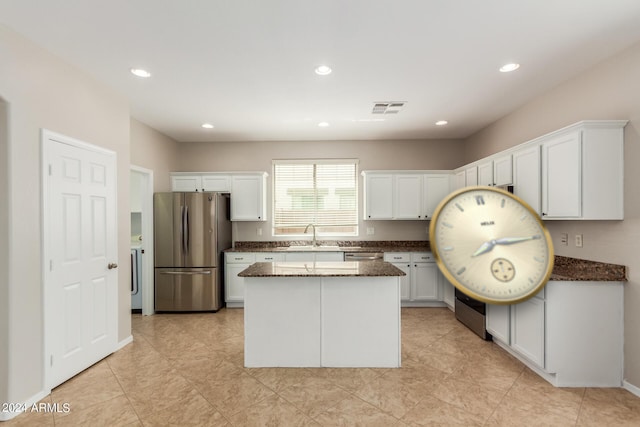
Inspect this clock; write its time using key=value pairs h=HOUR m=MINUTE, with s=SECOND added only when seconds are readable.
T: h=8 m=15
